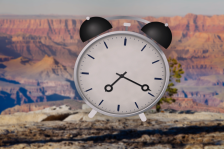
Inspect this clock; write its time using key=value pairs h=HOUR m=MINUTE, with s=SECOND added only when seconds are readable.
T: h=7 m=19
